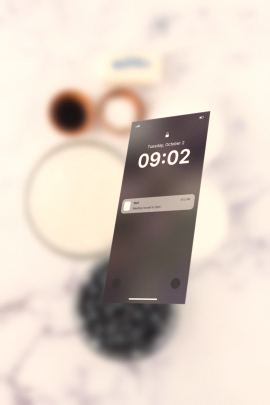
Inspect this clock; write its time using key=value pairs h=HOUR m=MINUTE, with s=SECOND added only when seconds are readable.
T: h=9 m=2
